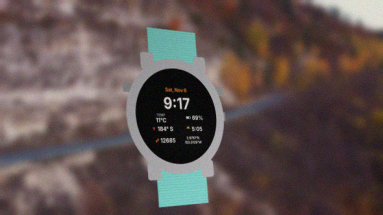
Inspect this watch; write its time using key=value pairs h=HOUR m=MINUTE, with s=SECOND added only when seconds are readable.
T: h=9 m=17
